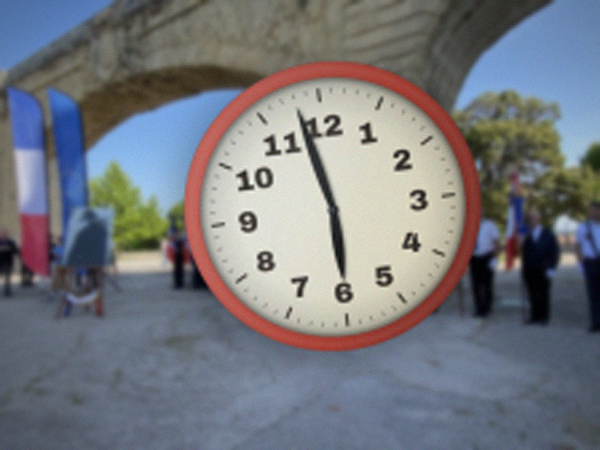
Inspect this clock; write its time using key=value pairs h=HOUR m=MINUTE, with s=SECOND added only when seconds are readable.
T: h=5 m=58
